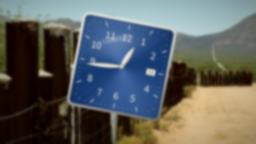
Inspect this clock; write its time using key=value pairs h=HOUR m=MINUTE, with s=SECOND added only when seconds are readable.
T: h=12 m=44
